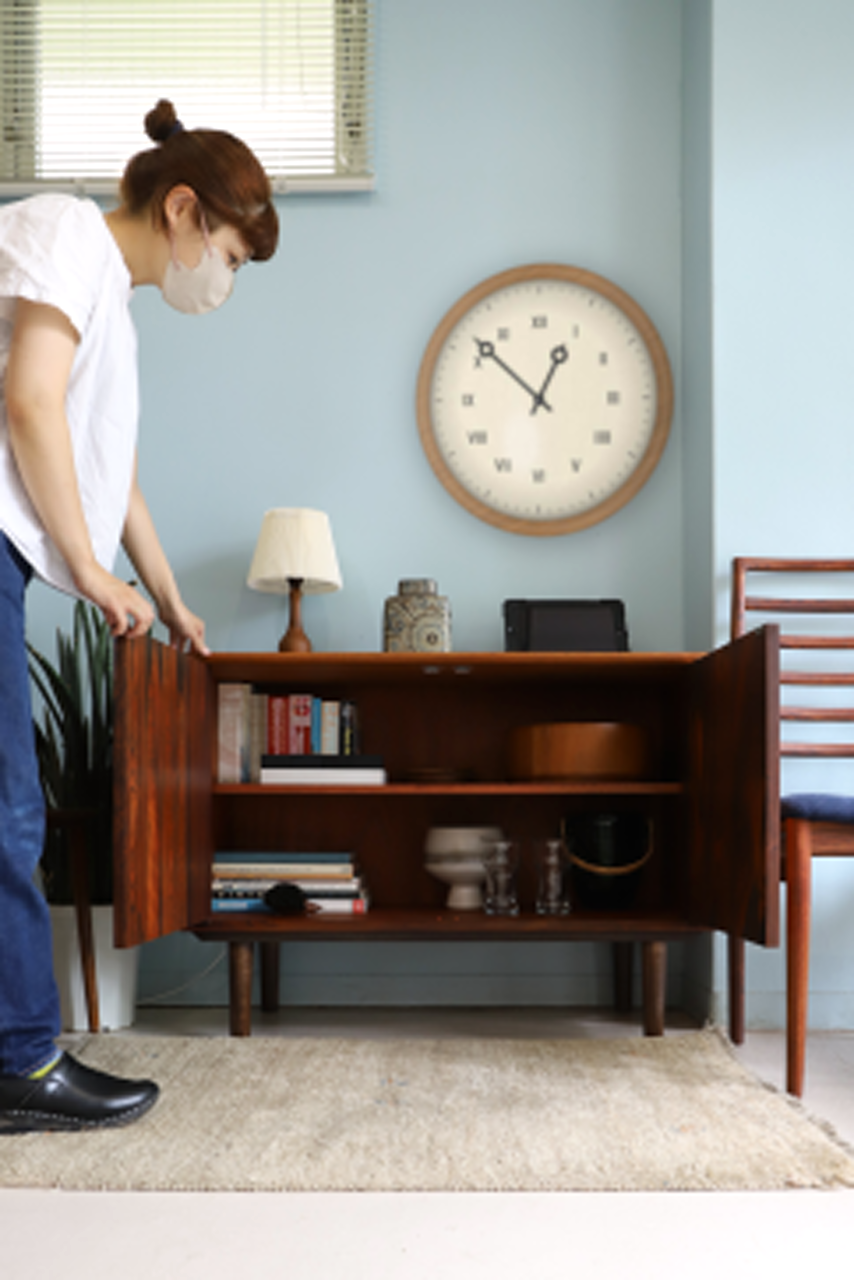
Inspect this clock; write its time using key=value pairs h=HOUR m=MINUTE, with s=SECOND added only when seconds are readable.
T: h=12 m=52
